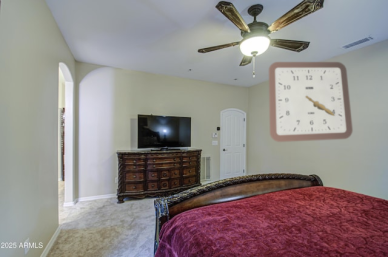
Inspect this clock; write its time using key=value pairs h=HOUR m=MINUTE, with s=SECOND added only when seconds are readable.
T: h=4 m=21
